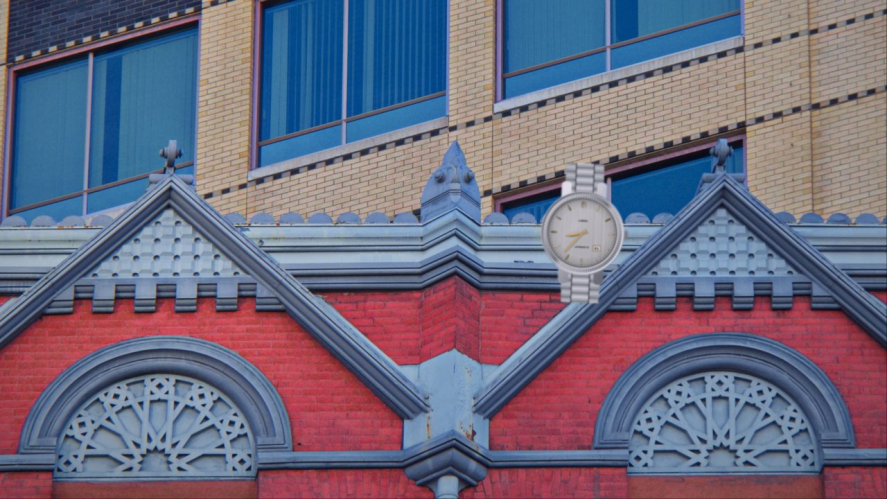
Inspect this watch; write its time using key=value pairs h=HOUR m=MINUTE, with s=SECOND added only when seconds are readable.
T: h=8 m=37
